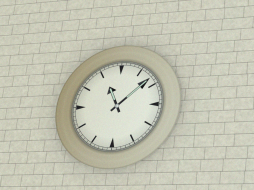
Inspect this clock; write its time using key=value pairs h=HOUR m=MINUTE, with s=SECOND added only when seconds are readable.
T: h=11 m=8
